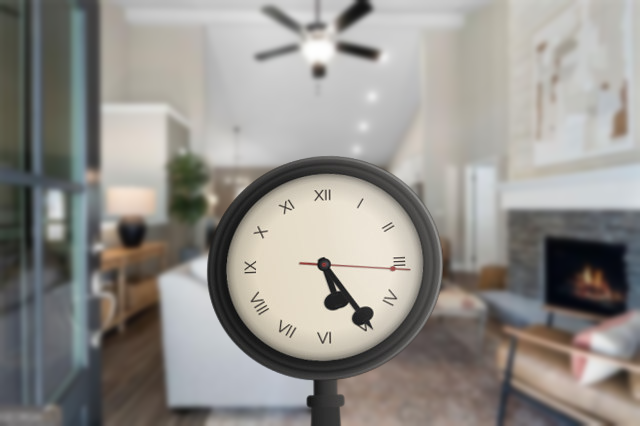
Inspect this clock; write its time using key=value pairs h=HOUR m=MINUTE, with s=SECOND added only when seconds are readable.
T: h=5 m=24 s=16
